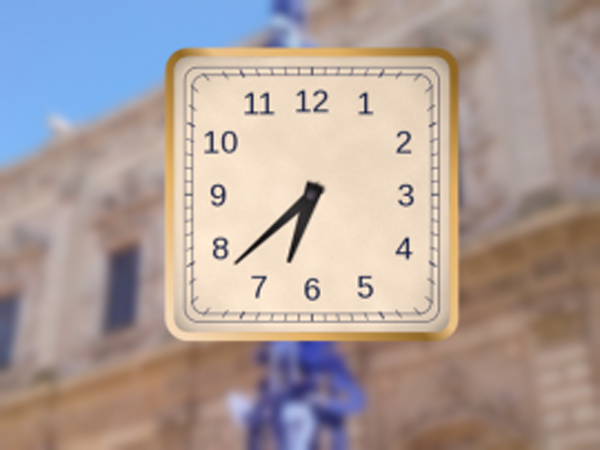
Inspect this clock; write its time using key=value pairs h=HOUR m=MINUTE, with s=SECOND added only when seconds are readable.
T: h=6 m=38
